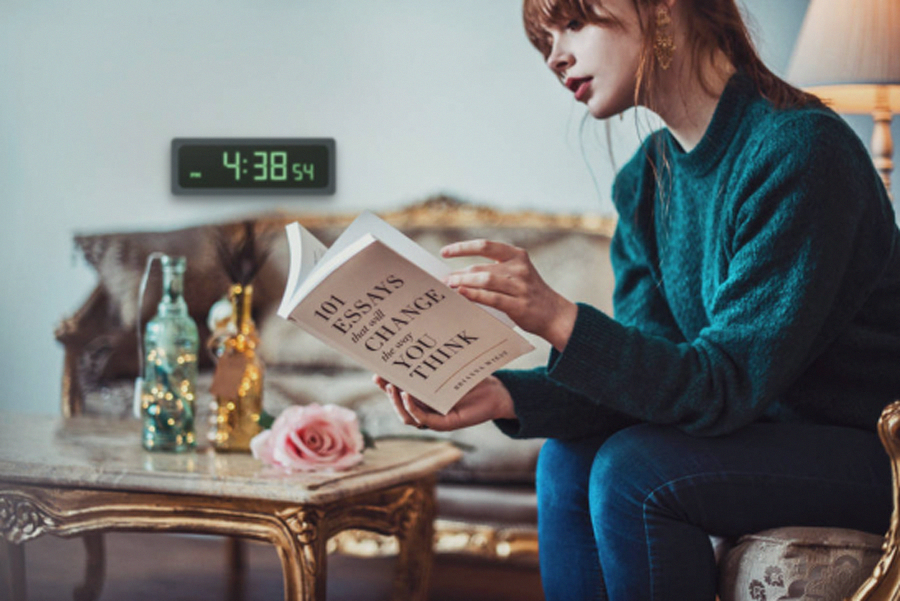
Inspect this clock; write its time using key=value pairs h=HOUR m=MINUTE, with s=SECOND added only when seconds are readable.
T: h=4 m=38 s=54
